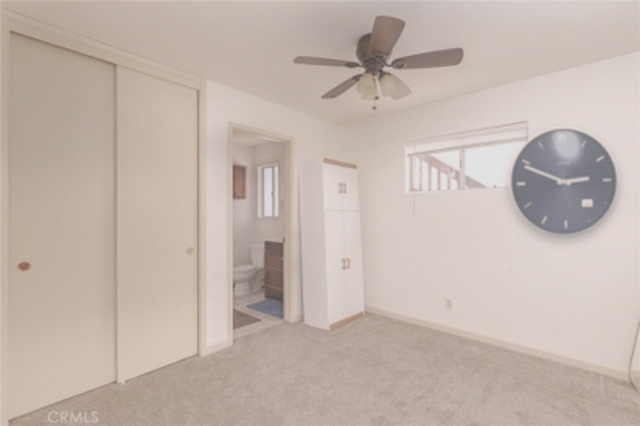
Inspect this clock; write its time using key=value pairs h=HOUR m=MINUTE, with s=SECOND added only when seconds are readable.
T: h=2 m=49
